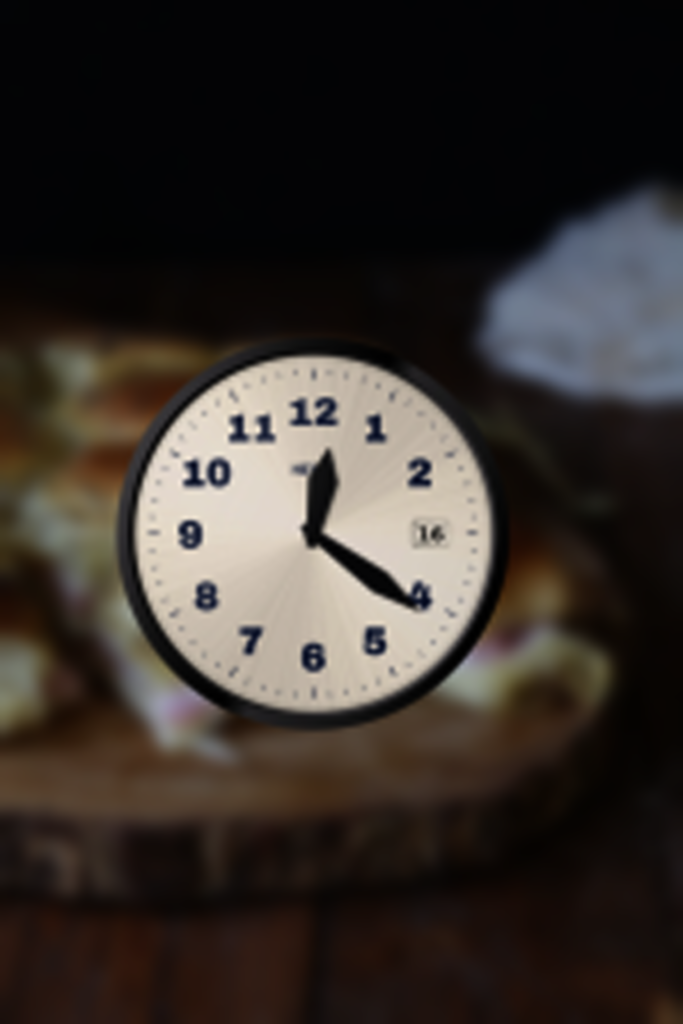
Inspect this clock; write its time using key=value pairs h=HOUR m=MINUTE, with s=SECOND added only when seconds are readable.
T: h=12 m=21
